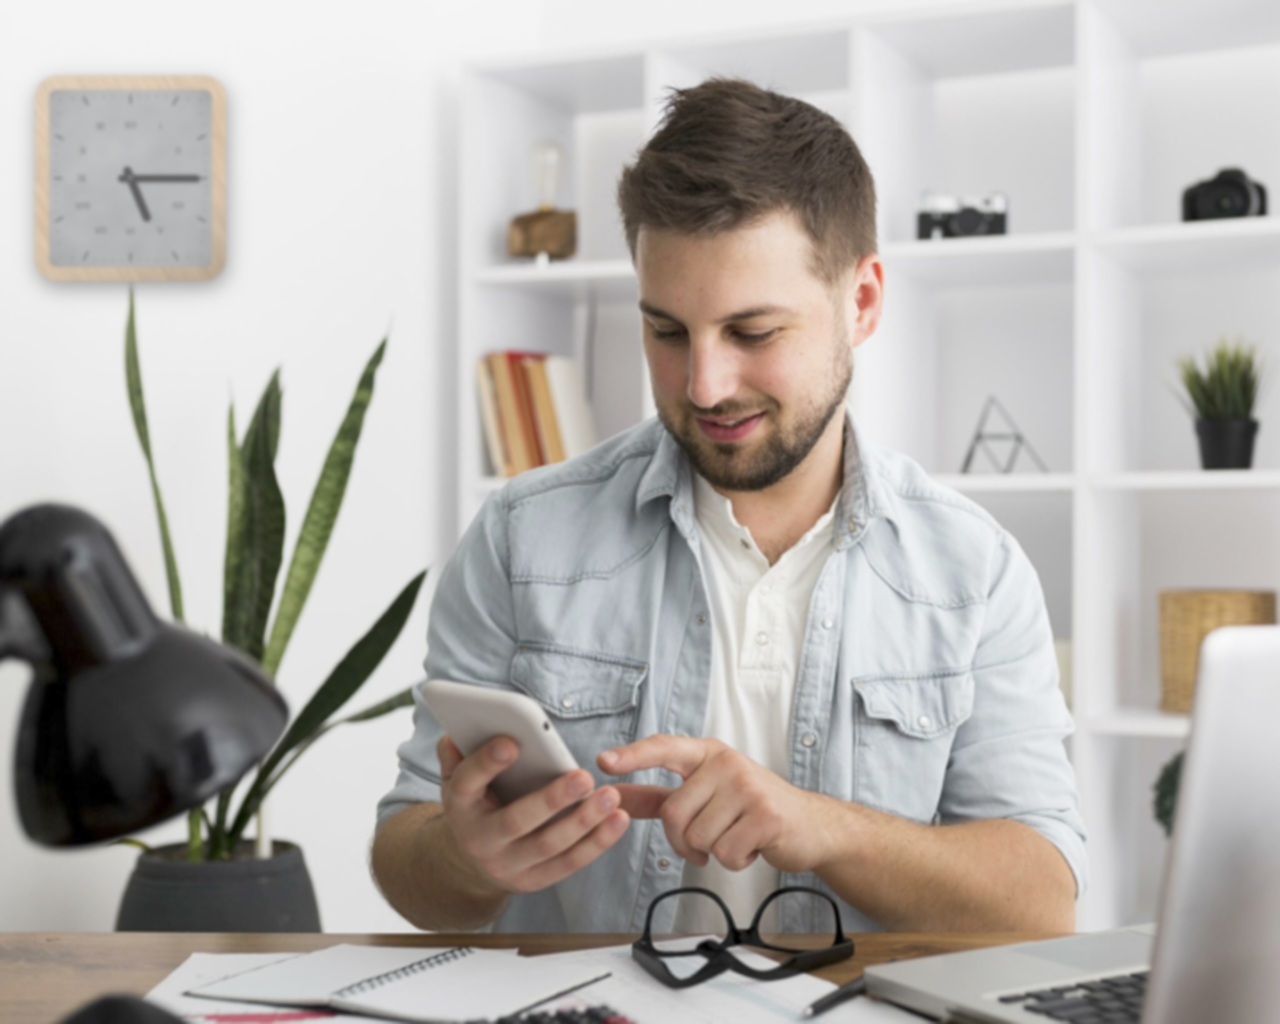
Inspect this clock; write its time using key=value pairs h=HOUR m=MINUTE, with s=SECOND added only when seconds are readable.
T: h=5 m=15
